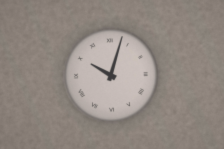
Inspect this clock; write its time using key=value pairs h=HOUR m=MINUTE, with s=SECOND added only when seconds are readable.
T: h=10 m=3
